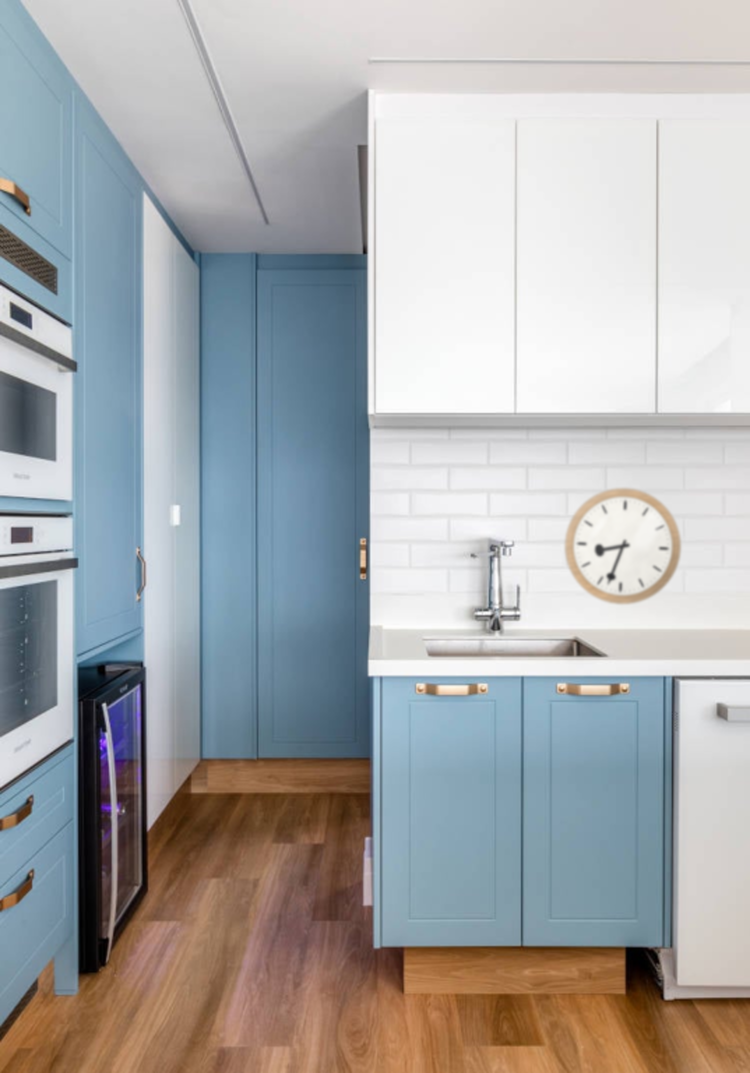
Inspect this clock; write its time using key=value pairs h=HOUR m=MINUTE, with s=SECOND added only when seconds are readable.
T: h=8 m=33
